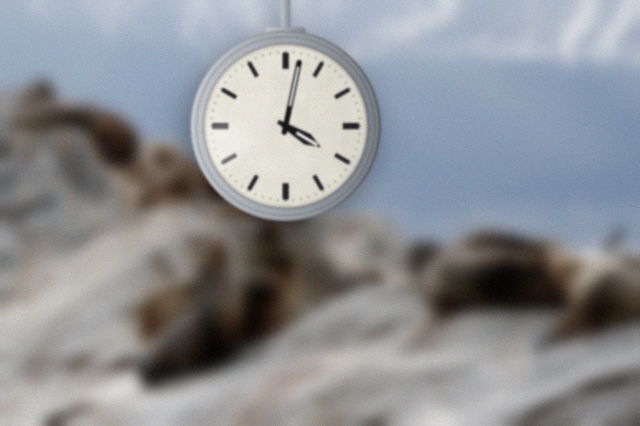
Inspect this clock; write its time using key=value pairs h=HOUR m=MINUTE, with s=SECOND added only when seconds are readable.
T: h=4 m=2
